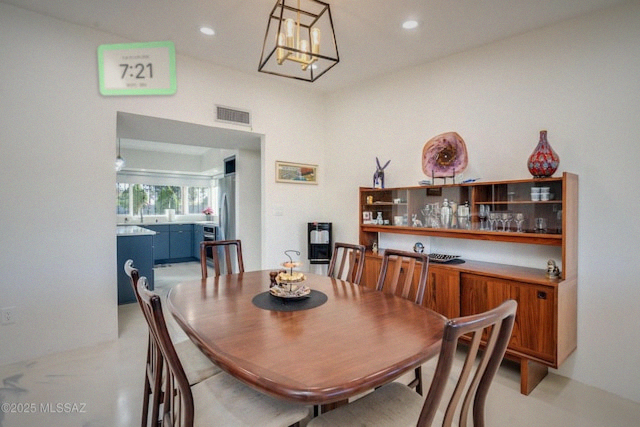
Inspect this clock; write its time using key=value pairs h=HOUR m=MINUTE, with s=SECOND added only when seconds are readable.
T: h=7 m=21
